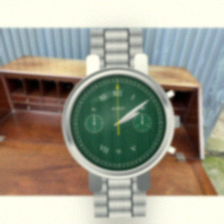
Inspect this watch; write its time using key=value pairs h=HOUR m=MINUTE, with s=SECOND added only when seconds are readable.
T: h=2 m=9
